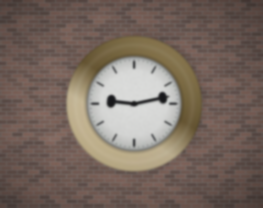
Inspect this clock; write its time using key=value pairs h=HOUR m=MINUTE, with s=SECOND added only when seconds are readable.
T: h=9 m=13
